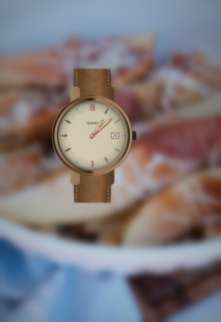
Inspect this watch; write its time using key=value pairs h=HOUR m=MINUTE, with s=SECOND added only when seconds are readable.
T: h=1 m=8
